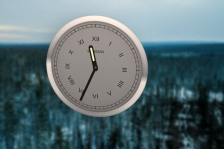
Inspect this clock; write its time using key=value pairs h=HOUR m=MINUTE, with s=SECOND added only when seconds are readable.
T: h=11 m=34
